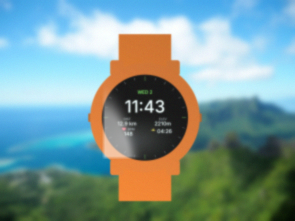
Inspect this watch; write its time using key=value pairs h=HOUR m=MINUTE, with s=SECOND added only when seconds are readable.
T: h=11 m=43
